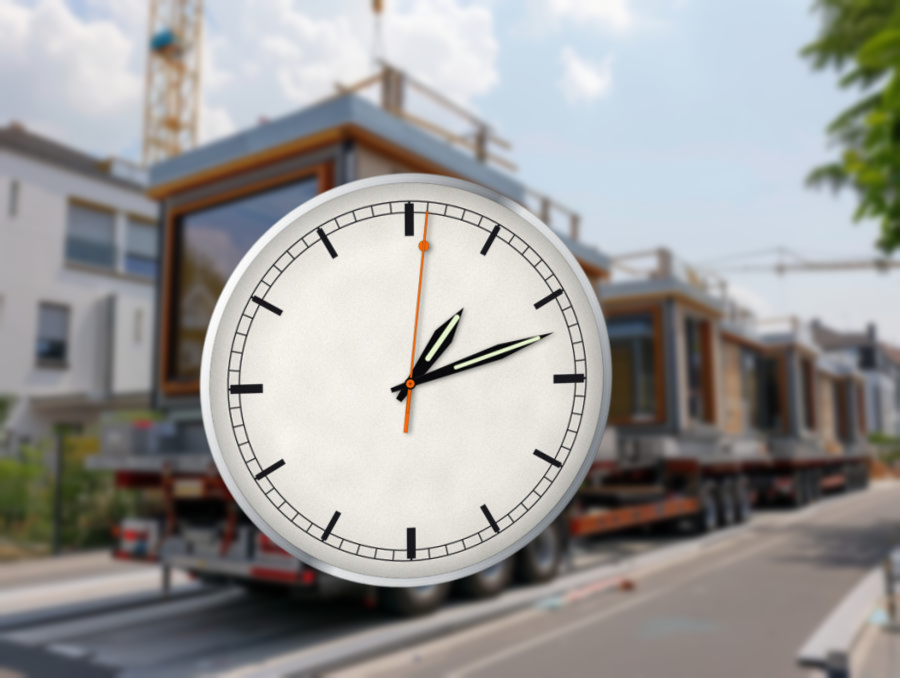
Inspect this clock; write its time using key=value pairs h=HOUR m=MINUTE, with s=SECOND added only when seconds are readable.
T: h=1 m=12 s=1
